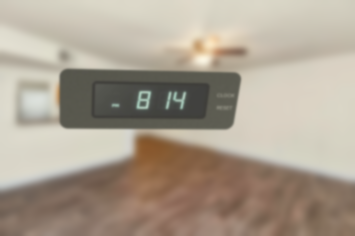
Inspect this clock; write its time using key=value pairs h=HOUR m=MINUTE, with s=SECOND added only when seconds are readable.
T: h=8 m=14
